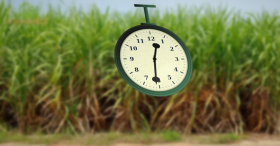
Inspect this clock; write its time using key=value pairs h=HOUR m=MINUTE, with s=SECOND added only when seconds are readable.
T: h=12 m=31
